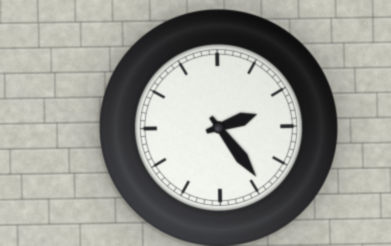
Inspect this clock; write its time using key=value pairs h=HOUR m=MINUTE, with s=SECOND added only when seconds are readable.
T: h=2 m=24
